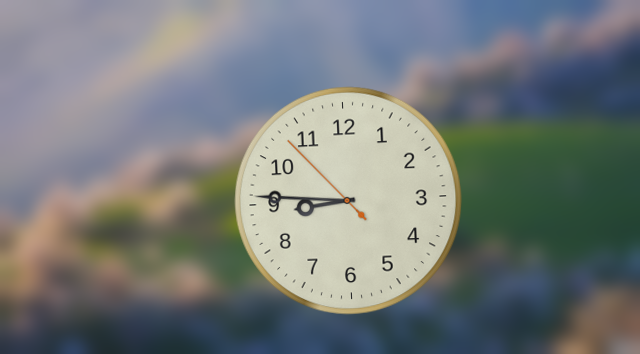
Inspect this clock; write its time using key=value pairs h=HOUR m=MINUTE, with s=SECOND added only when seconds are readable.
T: h=8 m=45 s=53
